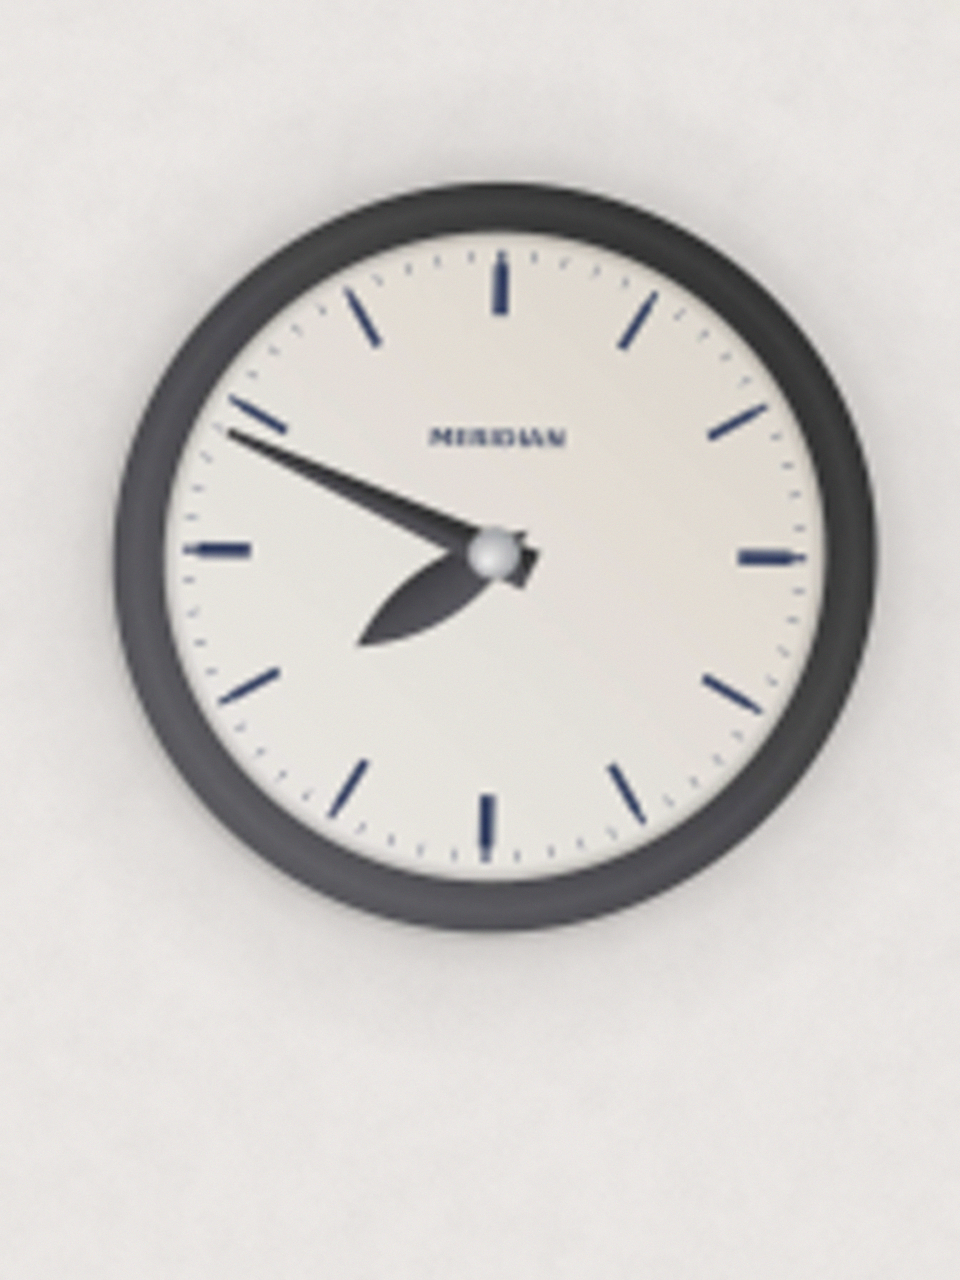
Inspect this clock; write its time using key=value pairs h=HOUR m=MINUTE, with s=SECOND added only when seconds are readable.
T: h=7 m=49
